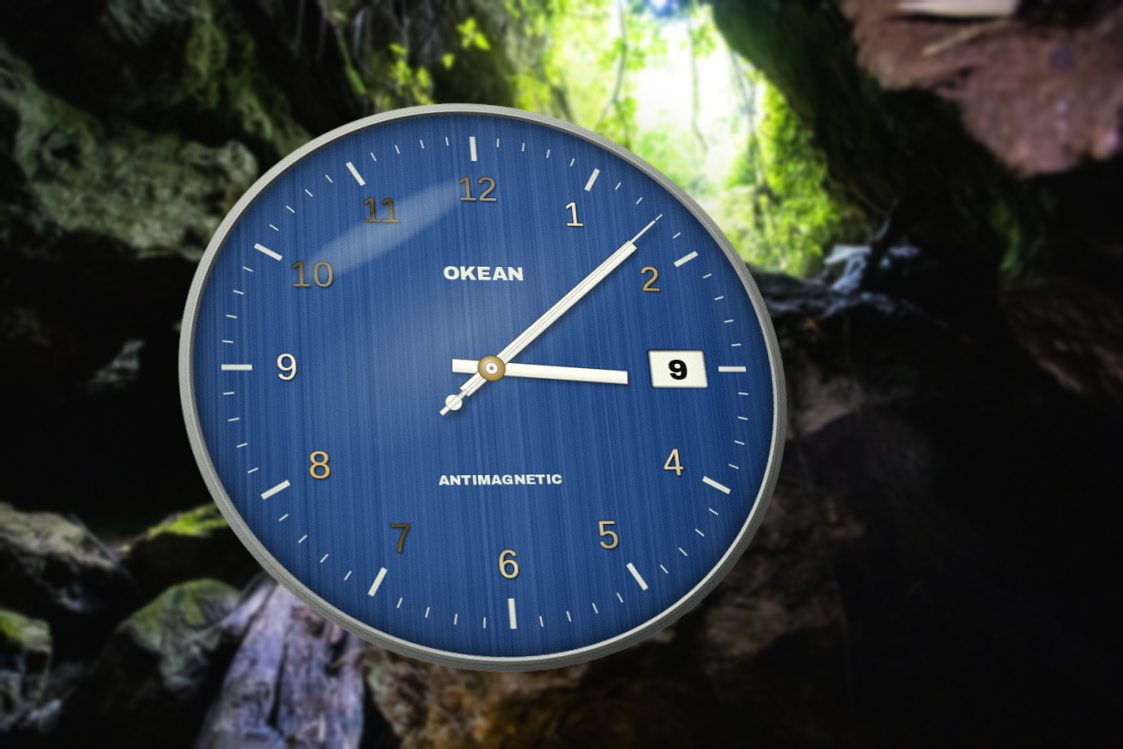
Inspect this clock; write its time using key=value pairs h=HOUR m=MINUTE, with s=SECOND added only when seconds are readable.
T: h=3 m=8 s=8
